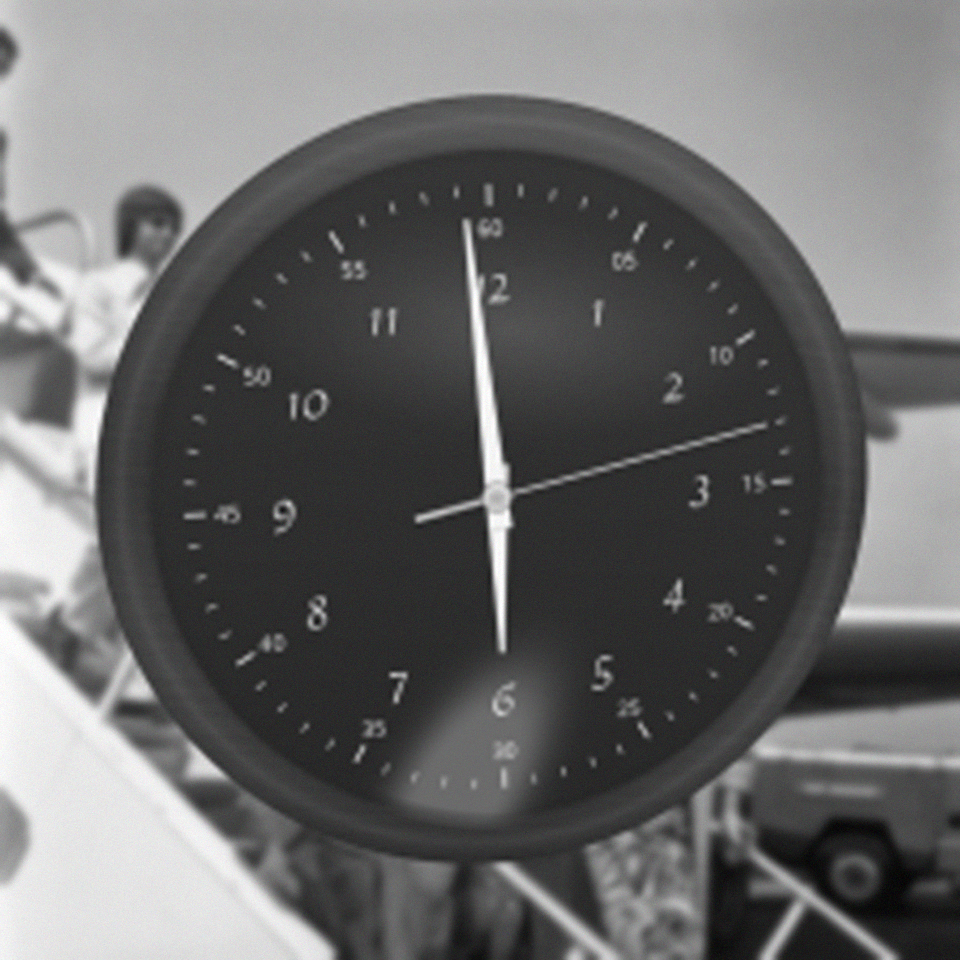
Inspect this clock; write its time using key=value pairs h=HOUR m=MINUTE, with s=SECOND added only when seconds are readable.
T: h=5 m=59 s=13
